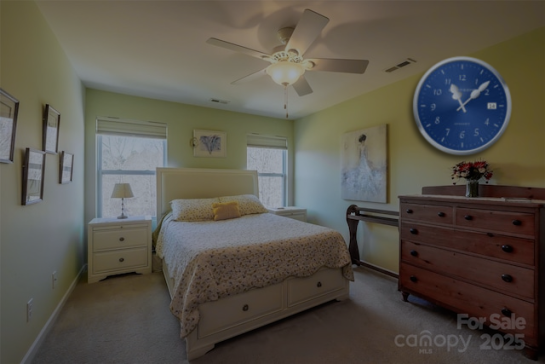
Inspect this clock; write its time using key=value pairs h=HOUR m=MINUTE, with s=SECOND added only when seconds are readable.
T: h=11 m=8
